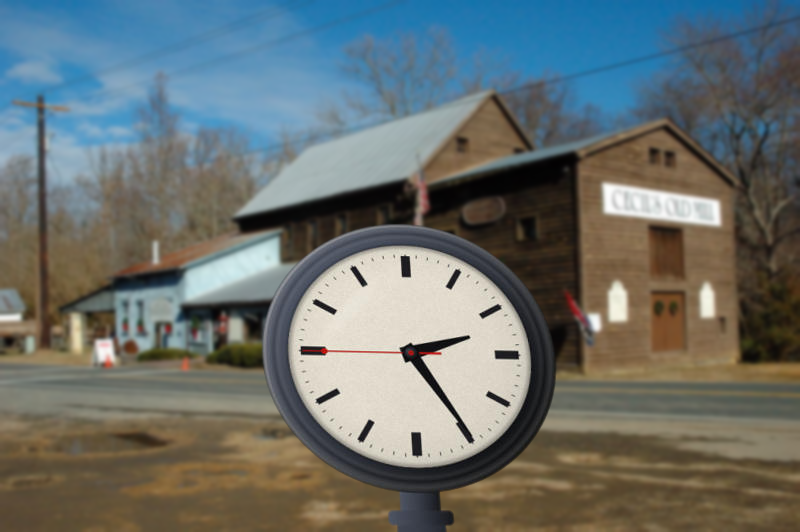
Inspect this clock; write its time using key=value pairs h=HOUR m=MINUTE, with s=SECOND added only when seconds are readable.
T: h=2 m=24 s=45
